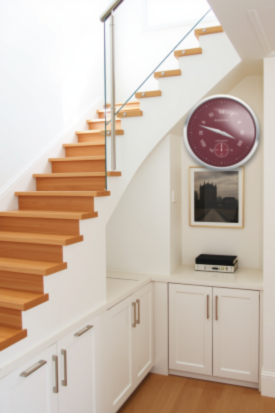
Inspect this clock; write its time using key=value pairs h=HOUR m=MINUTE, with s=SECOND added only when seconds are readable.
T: h=3 m=48
